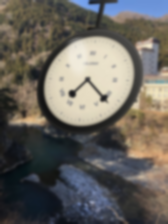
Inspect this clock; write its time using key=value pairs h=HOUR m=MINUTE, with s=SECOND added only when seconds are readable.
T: h=7 m=22
